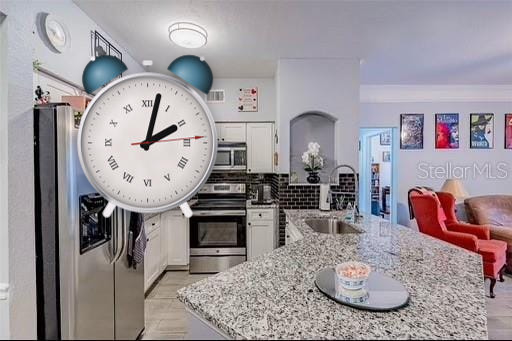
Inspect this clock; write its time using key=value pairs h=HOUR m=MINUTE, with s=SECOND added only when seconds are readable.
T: h=2 m=2 s=14
